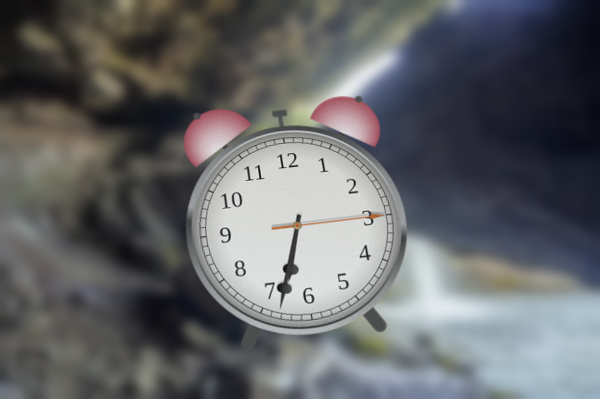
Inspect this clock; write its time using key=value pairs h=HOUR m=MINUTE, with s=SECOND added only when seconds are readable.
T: h=6 m=33 s=15
